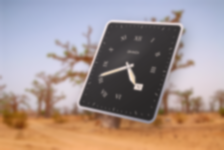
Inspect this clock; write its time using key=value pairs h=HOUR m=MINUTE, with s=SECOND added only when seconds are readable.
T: h=4 m=41
